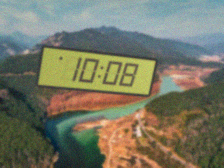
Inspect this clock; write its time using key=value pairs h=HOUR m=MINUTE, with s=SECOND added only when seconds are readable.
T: h=10 m=8
